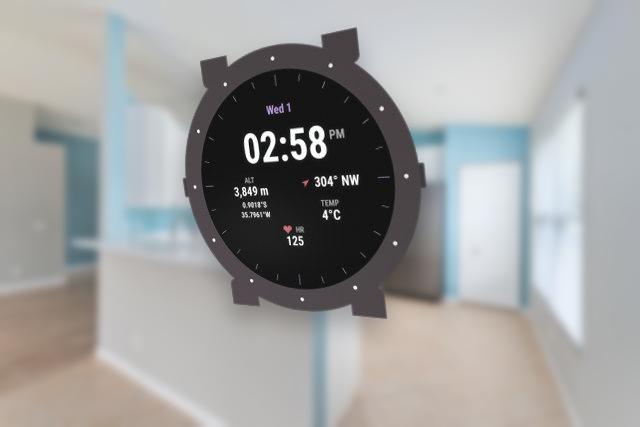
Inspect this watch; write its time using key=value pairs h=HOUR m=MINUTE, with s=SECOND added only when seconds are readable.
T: h=2 m=58
